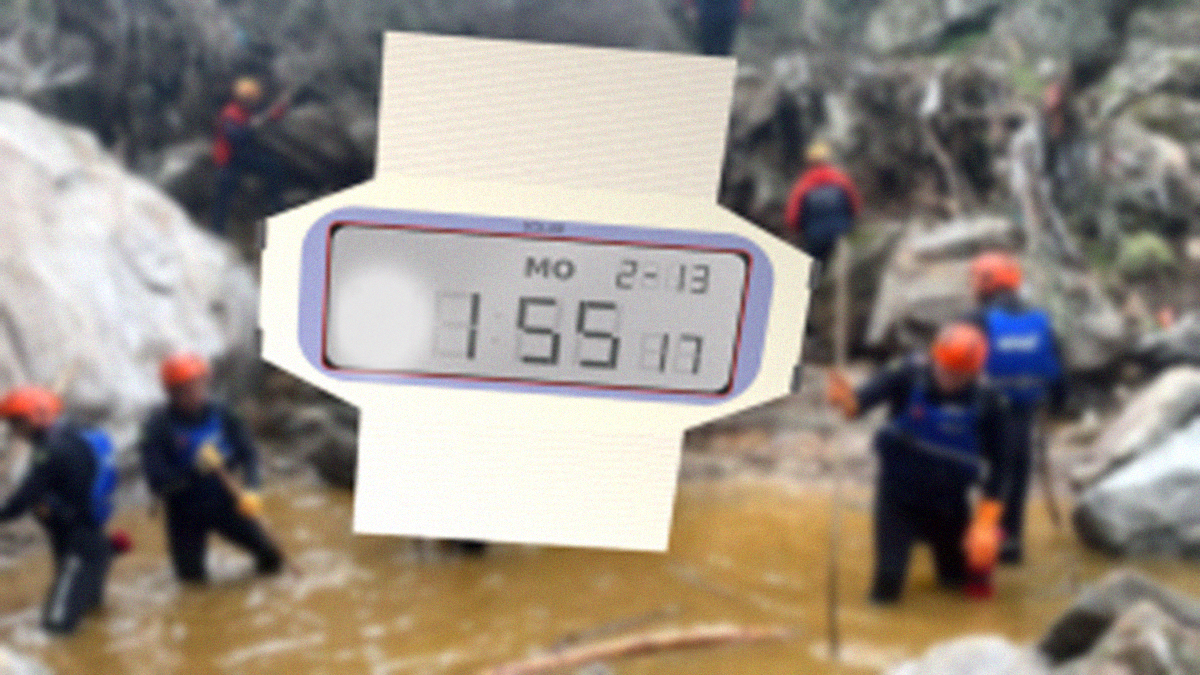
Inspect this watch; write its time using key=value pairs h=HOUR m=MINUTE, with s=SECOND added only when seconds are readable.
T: h=1 m=55 s=17
